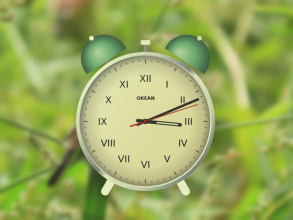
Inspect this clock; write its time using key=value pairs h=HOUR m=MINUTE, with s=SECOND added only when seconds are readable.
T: h=3 m=11 s=12
